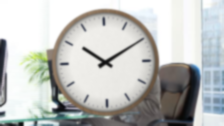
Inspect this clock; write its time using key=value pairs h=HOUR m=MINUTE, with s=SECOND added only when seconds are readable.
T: h=10 m=10
